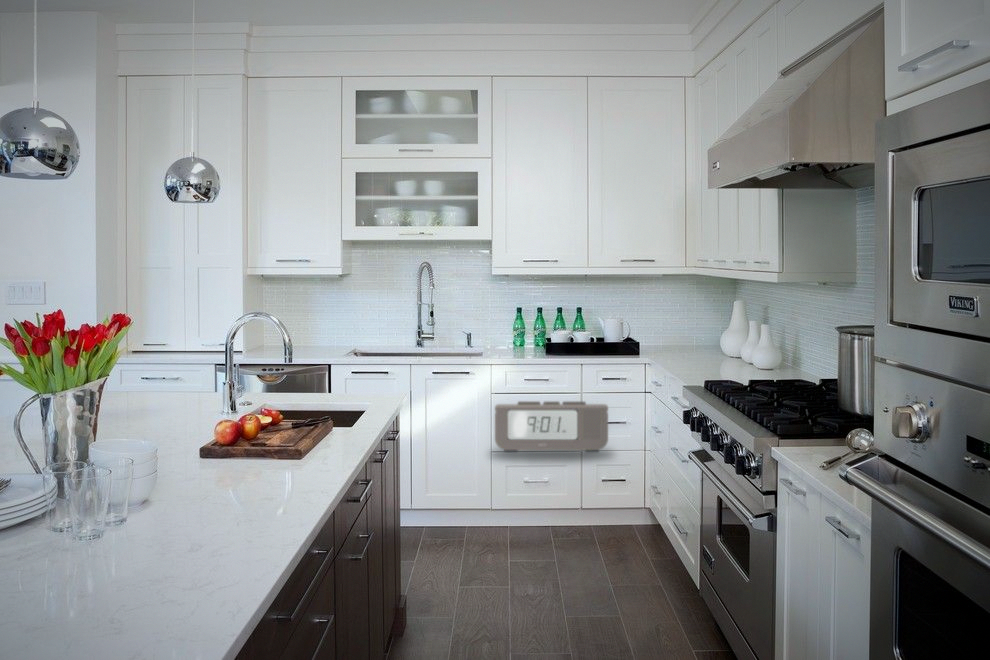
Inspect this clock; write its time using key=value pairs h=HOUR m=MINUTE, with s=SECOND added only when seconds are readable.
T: h=9 m=1
